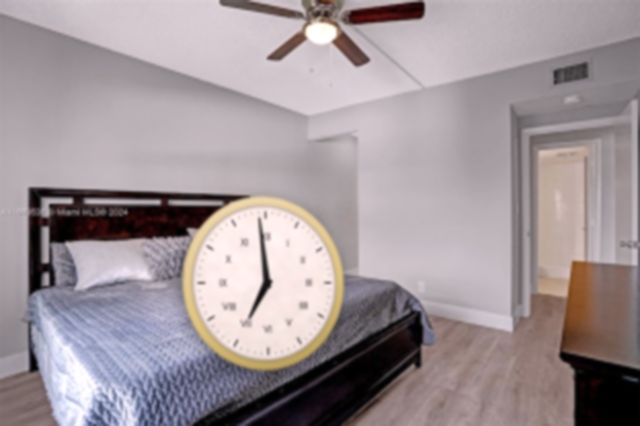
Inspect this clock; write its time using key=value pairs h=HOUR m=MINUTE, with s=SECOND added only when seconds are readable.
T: h=6 m=59
